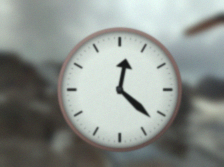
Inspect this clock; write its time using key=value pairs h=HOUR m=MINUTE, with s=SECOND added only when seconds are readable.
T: h=12 m=22
